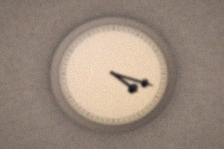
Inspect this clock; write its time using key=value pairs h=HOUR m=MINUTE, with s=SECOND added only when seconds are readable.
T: h=4 m=18
